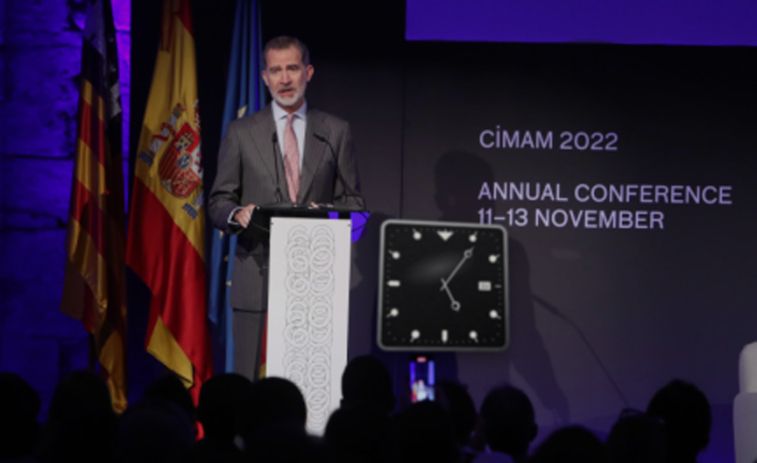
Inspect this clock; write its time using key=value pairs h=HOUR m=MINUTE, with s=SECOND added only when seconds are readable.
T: h=5 m=6
